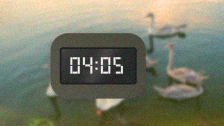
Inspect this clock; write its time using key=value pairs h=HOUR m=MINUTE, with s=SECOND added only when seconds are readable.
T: h=4 m=5
